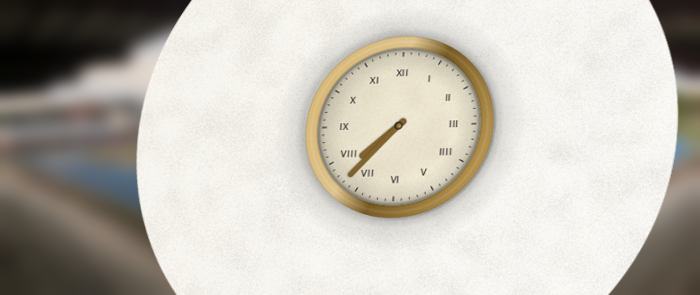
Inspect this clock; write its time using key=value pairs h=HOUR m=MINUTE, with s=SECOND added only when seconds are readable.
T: h=7 m=37
